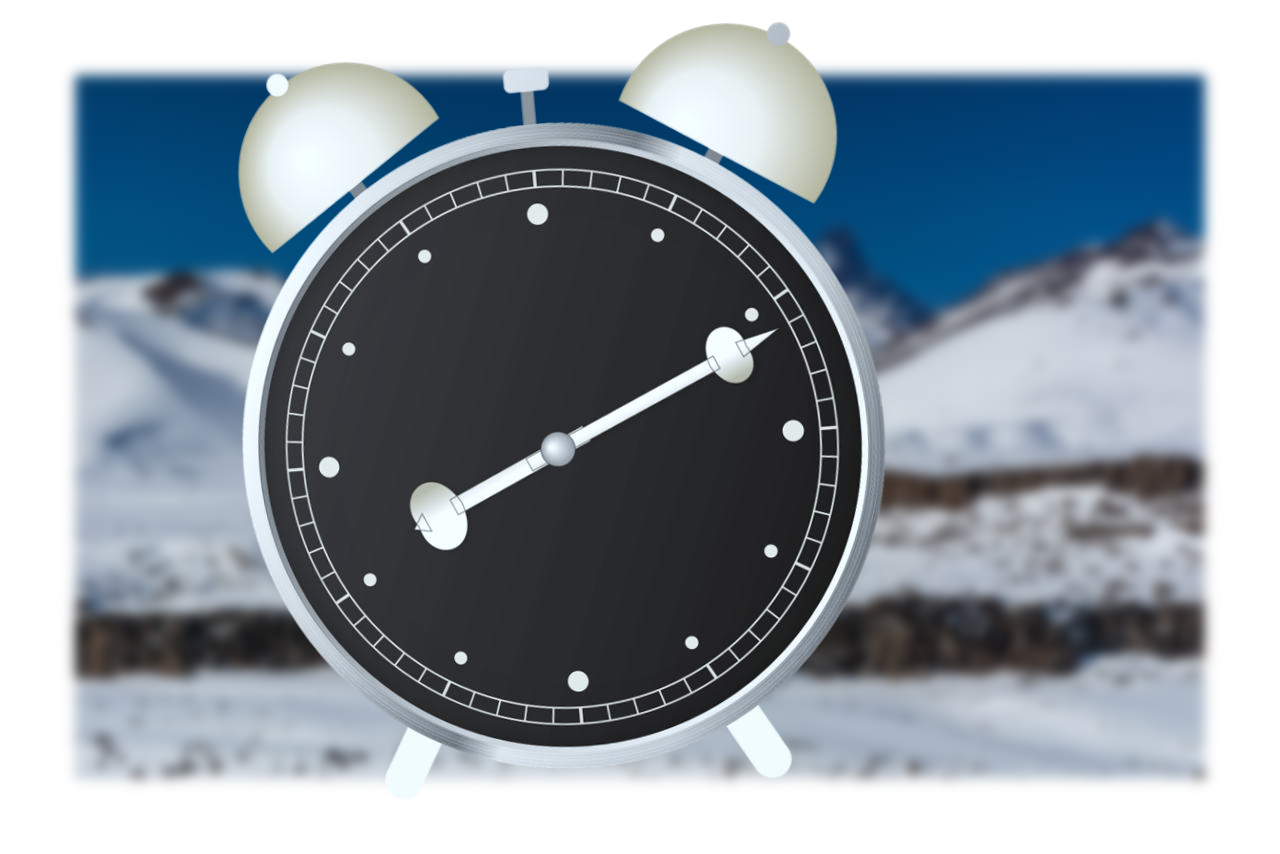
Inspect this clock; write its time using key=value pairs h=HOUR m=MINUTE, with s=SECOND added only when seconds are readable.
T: h=8 m=11
